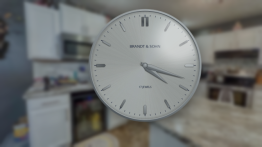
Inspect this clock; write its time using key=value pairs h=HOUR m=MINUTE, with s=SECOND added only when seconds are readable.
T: h=4 m=18
